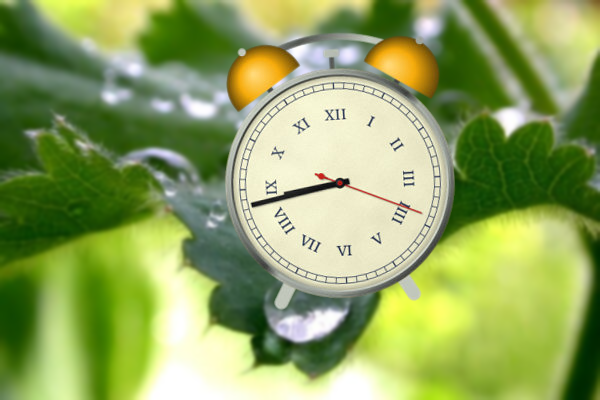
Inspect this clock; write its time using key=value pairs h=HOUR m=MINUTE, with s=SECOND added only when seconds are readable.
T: h=8 m=43 s=19
